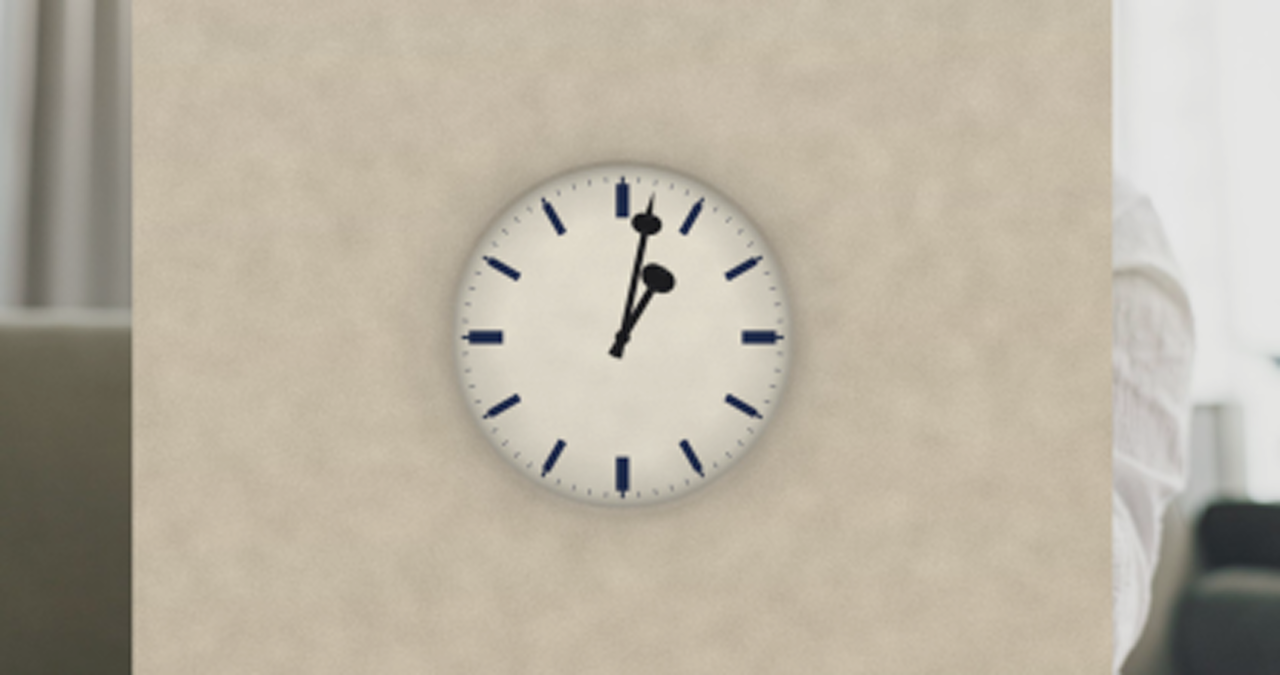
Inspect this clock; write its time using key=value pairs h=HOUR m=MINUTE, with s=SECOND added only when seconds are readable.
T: h=1 m=2
